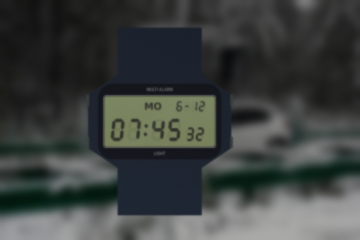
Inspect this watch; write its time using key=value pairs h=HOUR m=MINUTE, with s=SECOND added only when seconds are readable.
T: h=7 m=45 s=32
